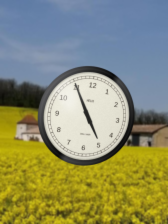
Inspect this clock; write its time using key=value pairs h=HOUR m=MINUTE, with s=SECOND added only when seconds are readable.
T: h=4 m=55
